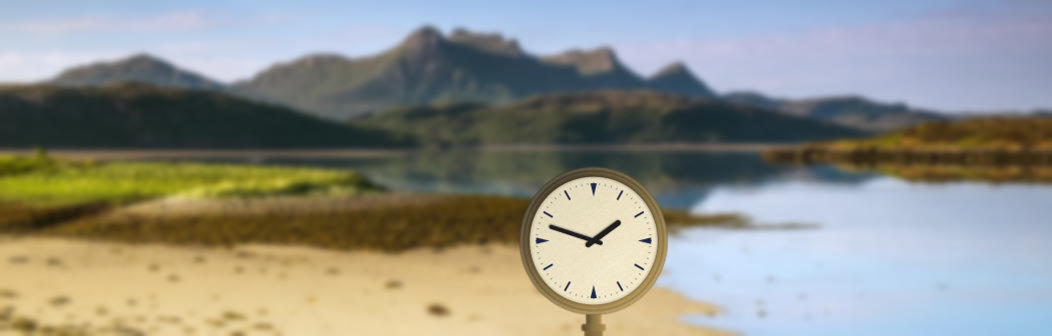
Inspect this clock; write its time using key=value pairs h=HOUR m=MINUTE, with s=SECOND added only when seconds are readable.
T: h=1 m=48
